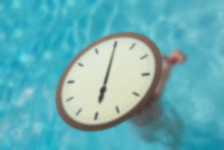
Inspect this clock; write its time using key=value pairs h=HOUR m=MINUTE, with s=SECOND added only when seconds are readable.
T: h=6 m=0
